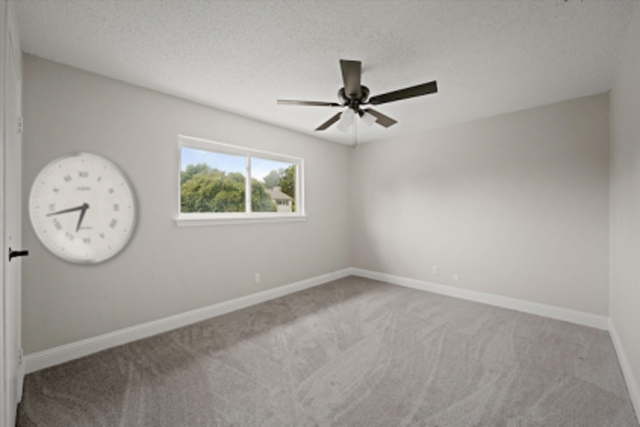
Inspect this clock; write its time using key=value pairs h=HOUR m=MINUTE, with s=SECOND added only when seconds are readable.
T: h=6 m=43
